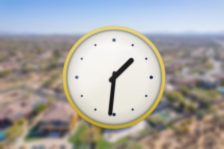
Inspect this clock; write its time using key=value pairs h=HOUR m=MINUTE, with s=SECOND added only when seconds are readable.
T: h=1 m=31
